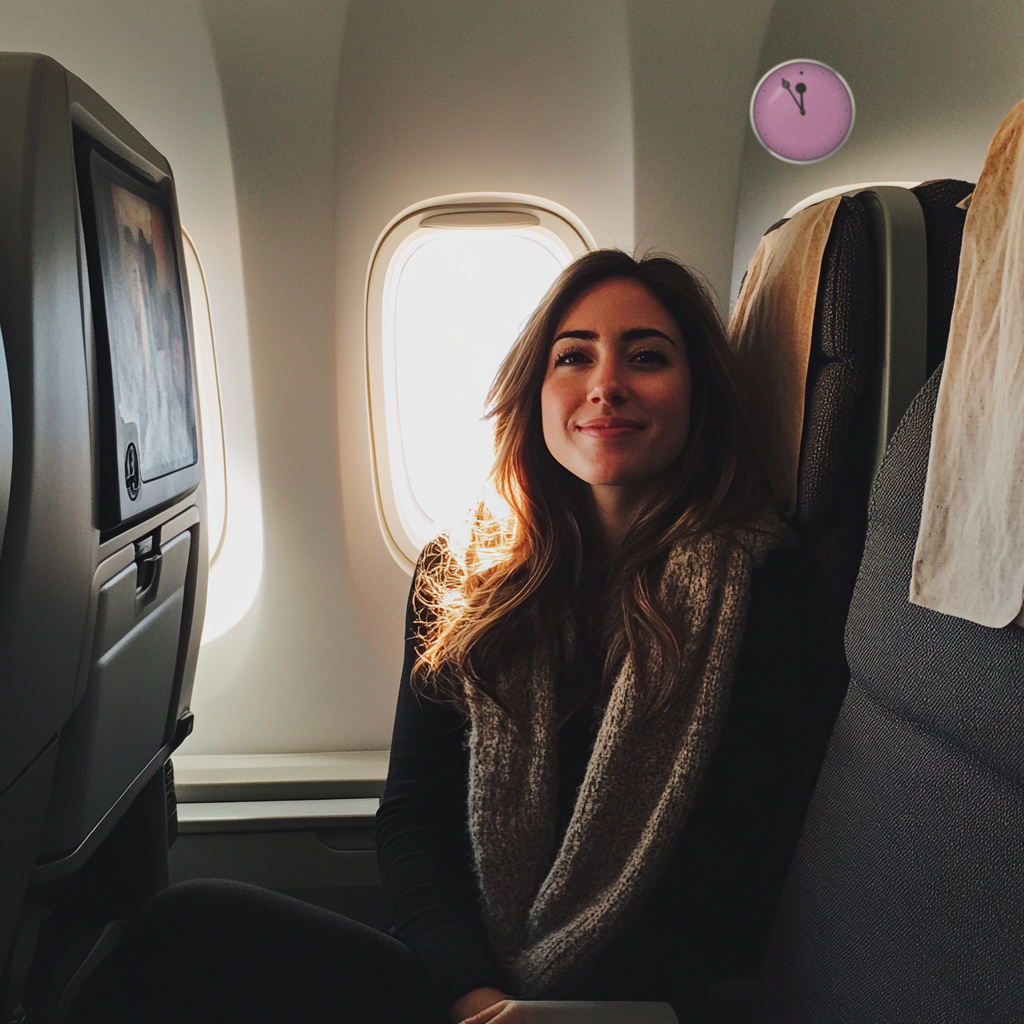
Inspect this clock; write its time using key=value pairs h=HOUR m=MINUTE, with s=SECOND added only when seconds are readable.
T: h=11 m=55
